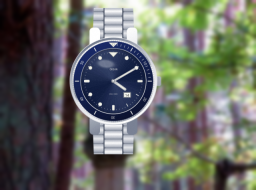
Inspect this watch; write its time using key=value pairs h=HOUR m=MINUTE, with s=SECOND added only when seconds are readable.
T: h=4 m=10
